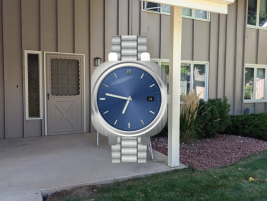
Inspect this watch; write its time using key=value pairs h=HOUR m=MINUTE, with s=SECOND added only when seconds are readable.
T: h=6 m=47
